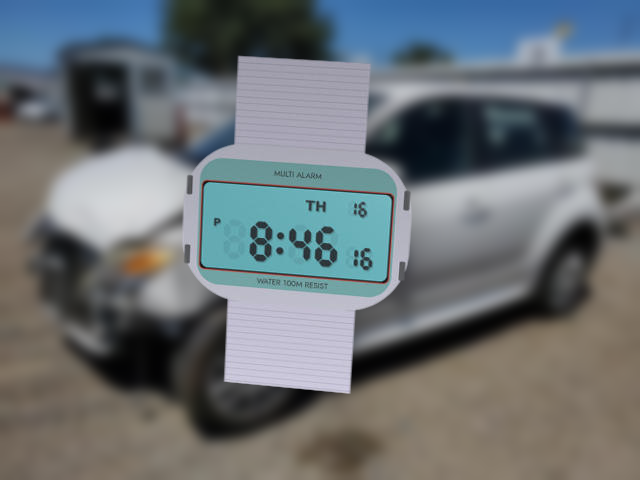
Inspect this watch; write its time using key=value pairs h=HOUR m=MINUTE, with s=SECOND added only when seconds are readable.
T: h=8 m=46 s=16
